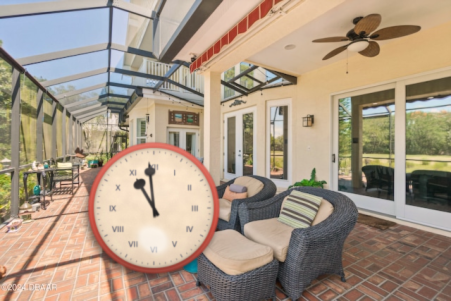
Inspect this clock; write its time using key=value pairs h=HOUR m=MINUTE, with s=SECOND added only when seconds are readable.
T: h=10 m=59
